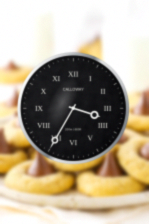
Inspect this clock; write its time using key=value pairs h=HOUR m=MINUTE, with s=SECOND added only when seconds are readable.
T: h=3 m=35
